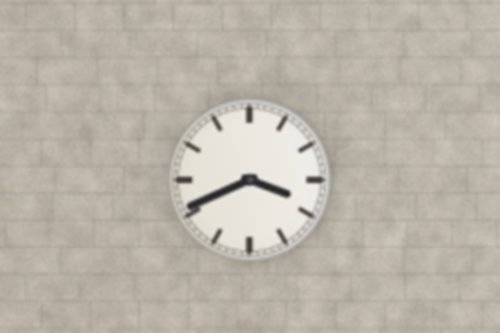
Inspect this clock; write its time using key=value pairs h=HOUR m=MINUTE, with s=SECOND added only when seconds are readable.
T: h=3 m=41
